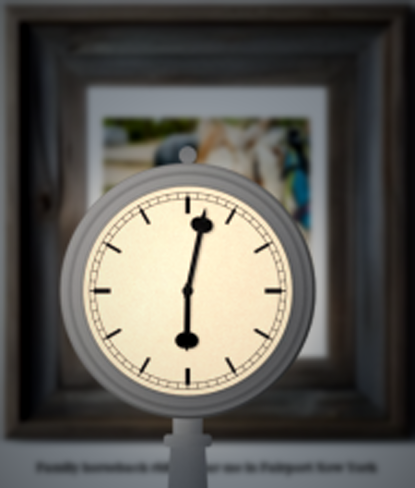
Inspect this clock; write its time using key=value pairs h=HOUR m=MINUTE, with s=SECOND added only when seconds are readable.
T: h=6 m=2
